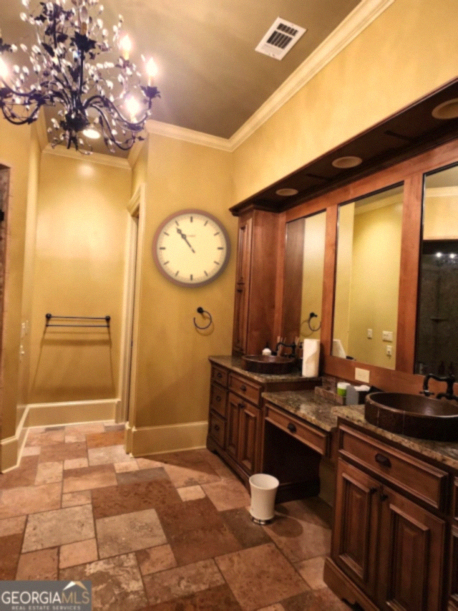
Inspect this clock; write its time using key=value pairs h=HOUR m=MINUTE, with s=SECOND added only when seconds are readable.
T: h=10 m=54
